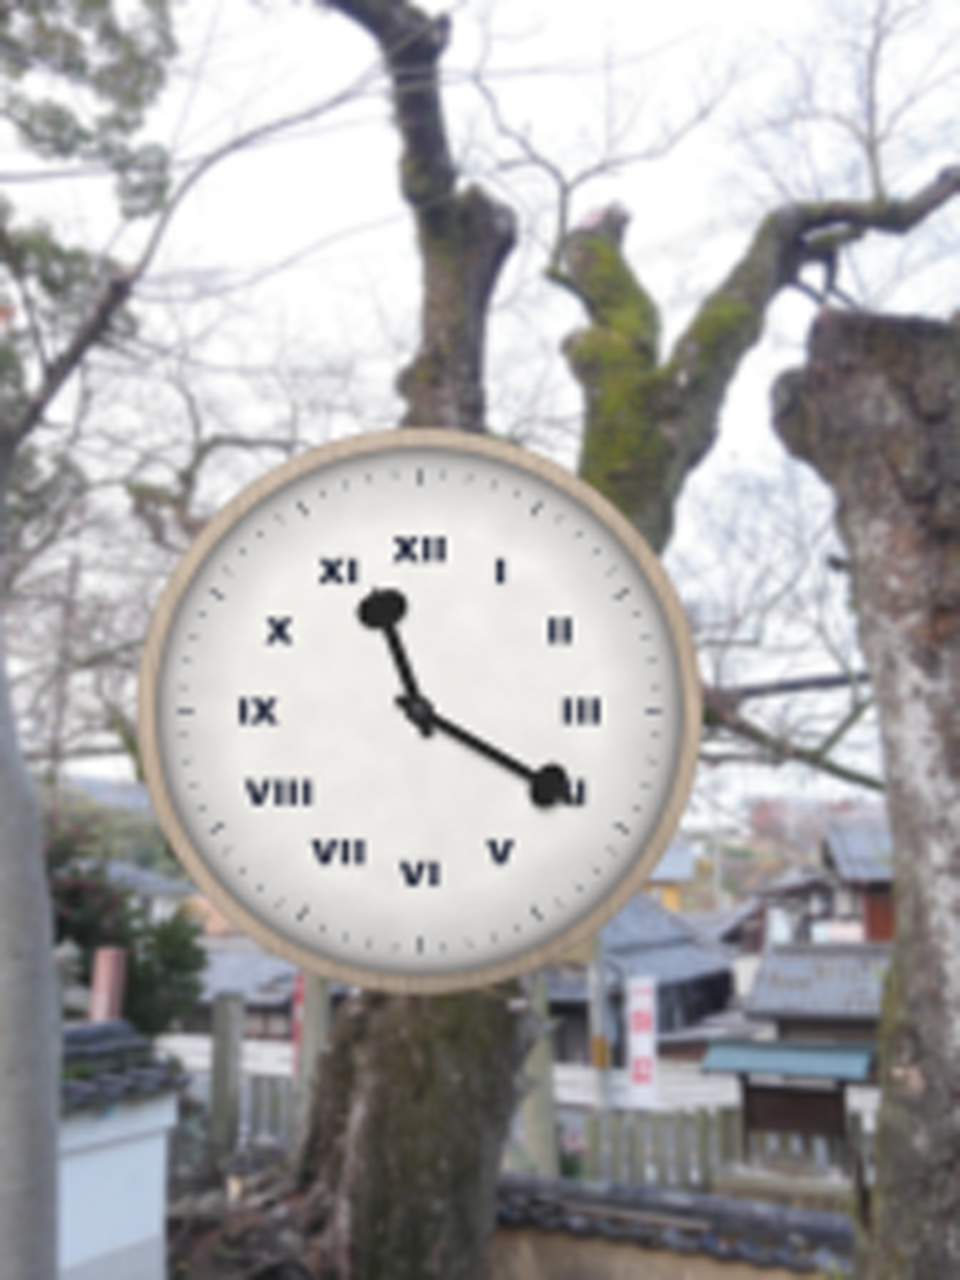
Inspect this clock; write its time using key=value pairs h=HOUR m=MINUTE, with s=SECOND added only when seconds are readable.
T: h=11 m=20
